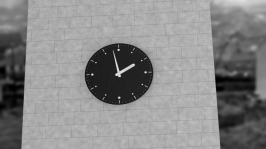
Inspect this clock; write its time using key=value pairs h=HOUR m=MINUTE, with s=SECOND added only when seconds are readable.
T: h=1 m=58
